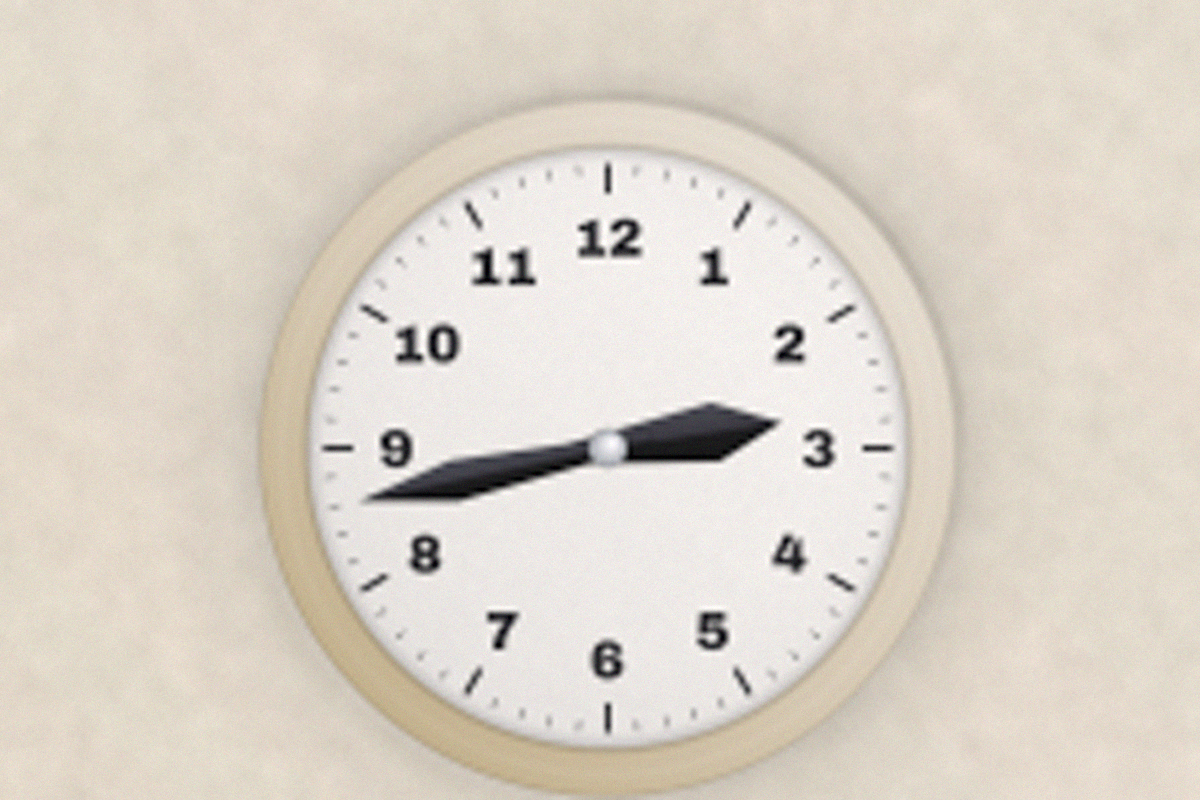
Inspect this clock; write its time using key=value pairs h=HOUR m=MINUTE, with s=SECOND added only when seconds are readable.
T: h=2 m=43
